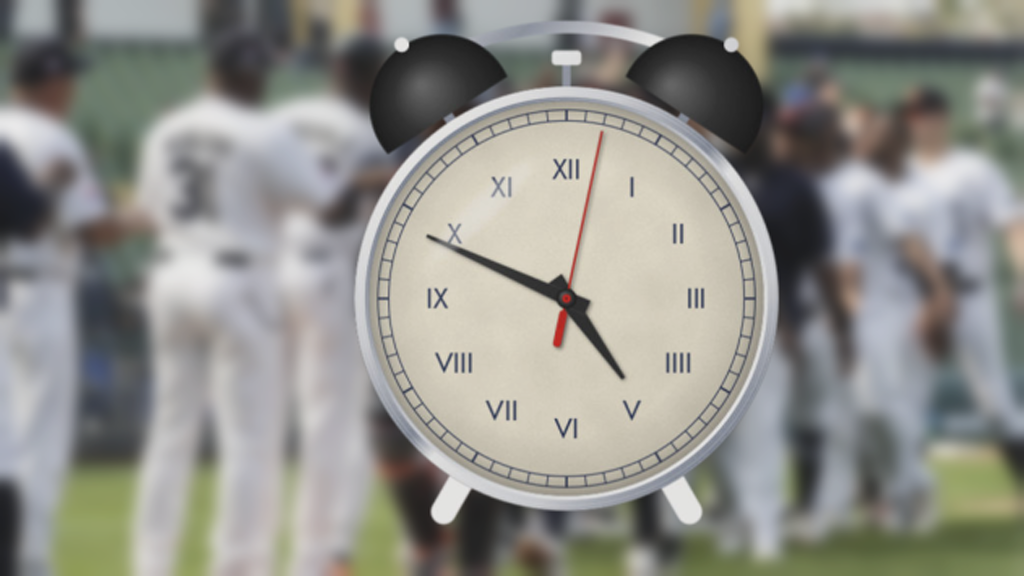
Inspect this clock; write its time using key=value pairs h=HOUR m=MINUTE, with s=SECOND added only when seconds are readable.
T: h=4 m=49 s=2
